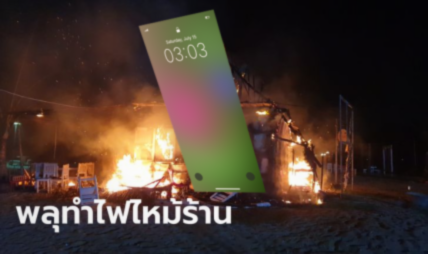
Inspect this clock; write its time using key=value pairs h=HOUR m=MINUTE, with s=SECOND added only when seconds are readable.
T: h=3 m=3
